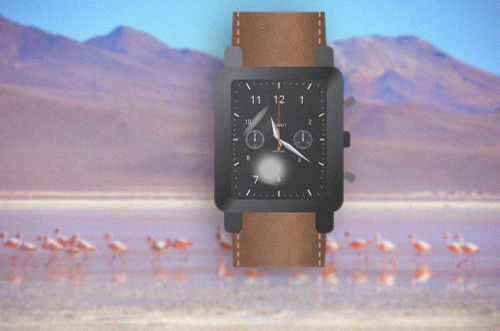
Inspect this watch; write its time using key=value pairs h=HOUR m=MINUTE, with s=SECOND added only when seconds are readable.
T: h=11 m=21
